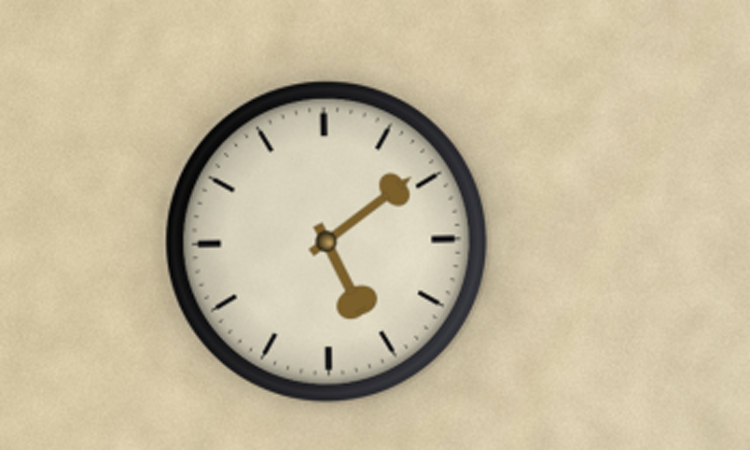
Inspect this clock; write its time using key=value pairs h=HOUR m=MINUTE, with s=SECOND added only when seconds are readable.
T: h=5 m=9
